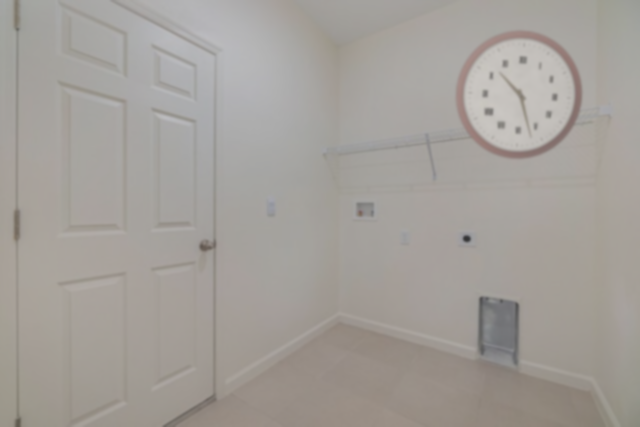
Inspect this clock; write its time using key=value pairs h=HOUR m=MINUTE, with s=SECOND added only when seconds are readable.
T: h=10 m=27
